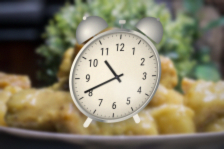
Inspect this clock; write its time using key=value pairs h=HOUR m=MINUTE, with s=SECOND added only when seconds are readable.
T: h=10 m=41
